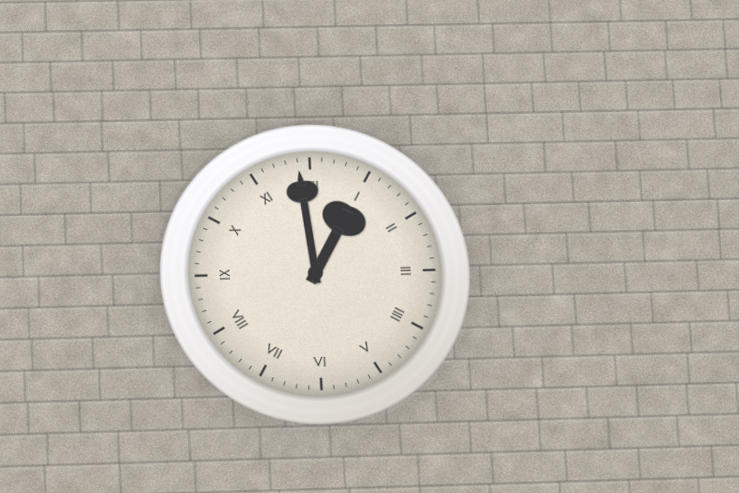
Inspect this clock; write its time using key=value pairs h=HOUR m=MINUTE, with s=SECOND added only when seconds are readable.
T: h=12 m=59
